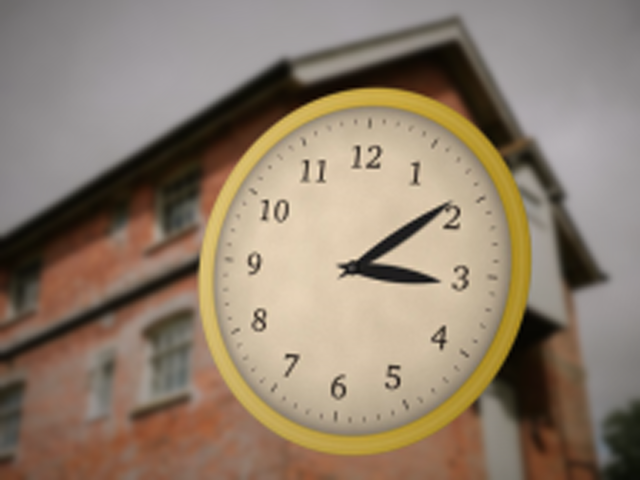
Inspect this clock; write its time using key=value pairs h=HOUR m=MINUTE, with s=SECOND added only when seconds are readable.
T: h=3 m=9
